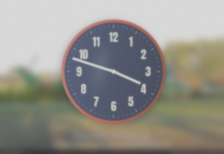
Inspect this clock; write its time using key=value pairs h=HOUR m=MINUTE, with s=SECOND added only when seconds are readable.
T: h=3 m=48
